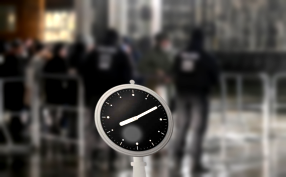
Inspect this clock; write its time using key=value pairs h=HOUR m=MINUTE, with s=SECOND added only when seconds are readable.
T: h=8 m=10
